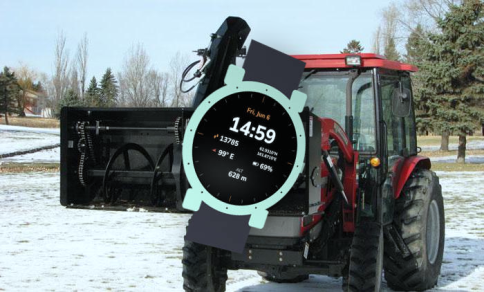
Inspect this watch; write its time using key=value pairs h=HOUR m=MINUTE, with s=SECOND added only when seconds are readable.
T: h=14 m=59
